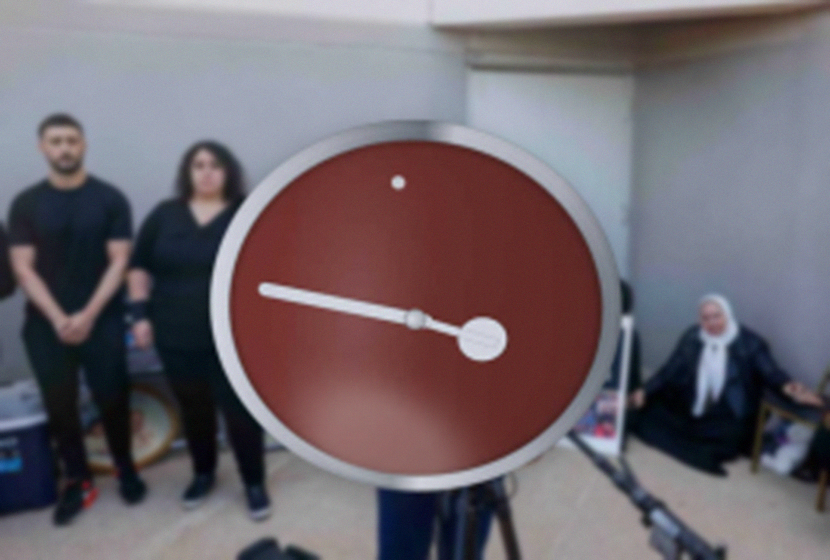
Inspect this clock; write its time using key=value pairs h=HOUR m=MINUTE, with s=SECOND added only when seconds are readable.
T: h=3 m=48
